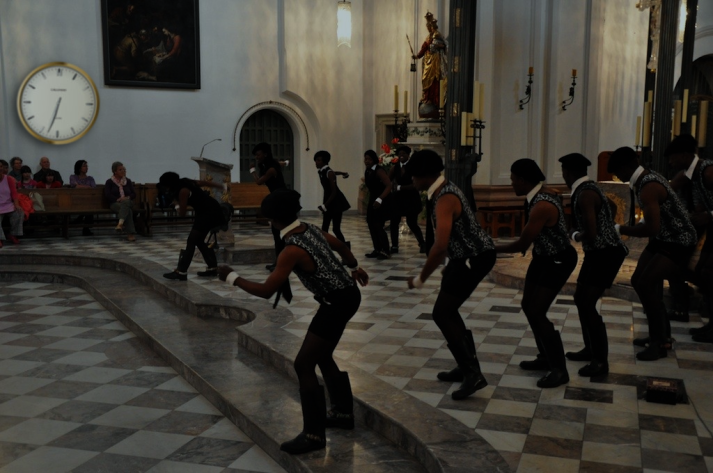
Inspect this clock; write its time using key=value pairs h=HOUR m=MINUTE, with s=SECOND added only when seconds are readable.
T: h=6 m=33
